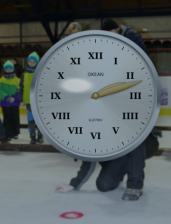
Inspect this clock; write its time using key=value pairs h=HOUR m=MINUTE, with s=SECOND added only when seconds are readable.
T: h=2 m=12
